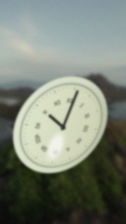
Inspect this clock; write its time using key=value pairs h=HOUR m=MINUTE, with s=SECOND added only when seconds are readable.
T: h=10 m=1
